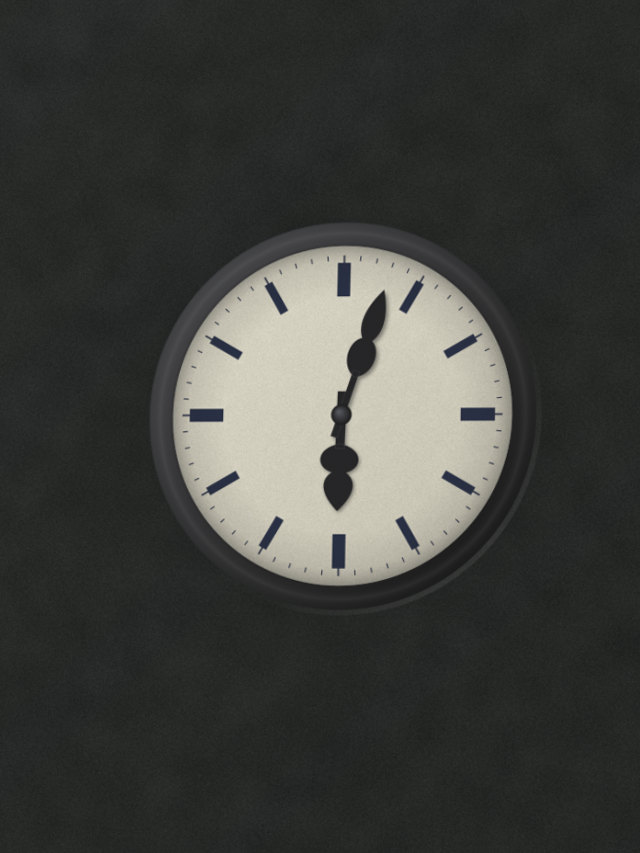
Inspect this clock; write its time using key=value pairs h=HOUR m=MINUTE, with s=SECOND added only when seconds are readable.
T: h=6 m=3
